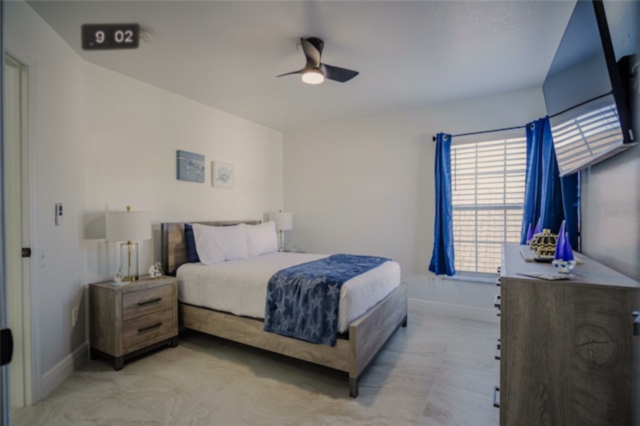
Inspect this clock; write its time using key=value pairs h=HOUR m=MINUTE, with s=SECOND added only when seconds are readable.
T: h=9 m=2
